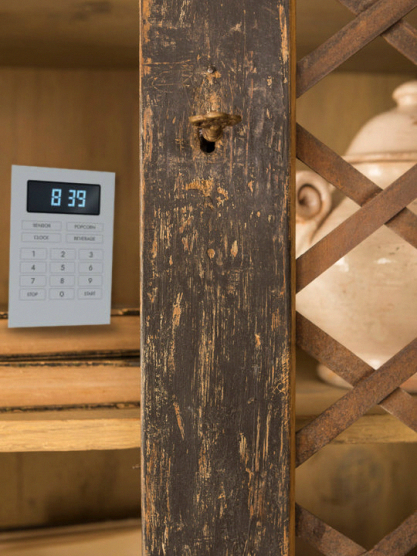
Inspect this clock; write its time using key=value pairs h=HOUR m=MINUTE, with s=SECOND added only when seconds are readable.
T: h=8 m=39
